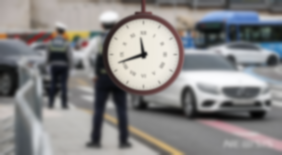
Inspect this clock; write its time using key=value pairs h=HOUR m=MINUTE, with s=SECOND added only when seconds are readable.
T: h=11 m=42
